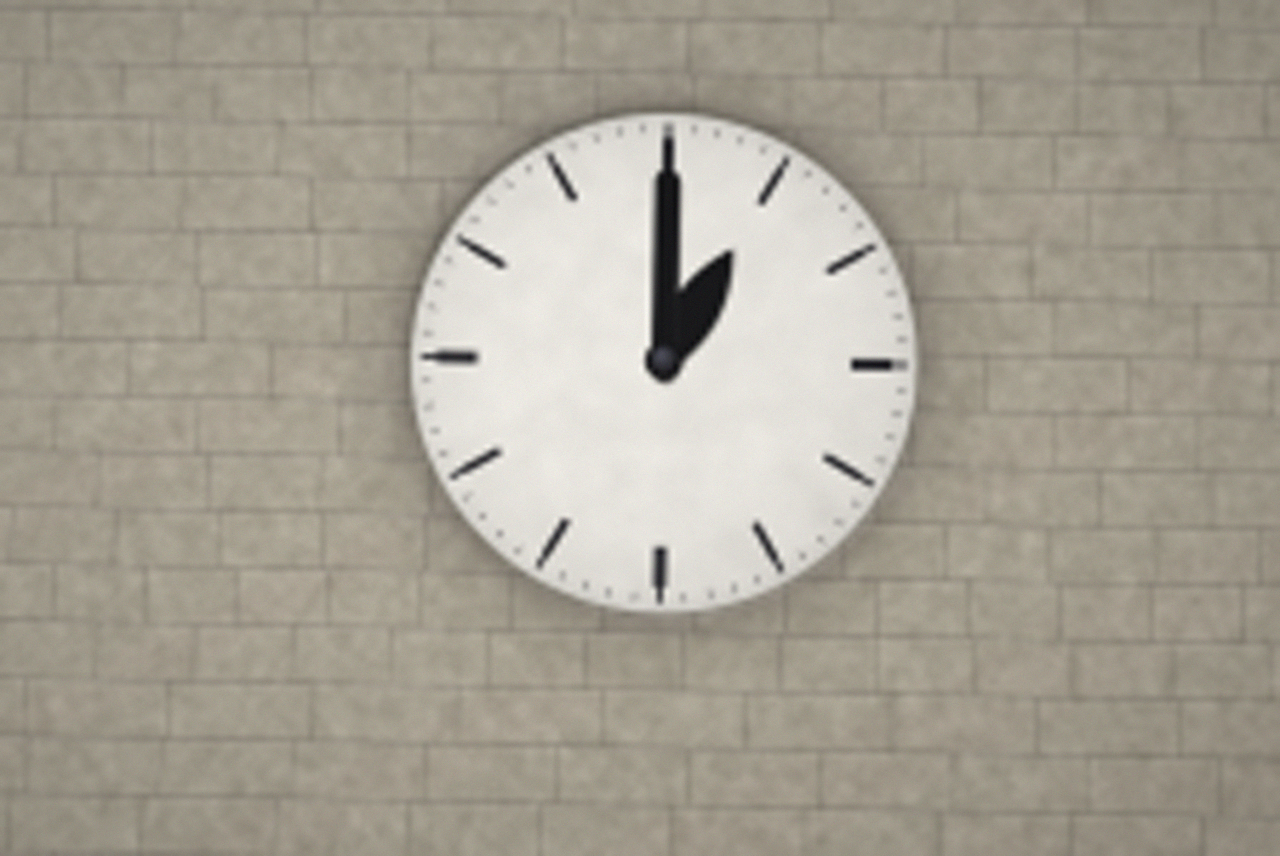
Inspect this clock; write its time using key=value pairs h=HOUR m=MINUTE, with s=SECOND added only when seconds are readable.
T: h=1 m=0
